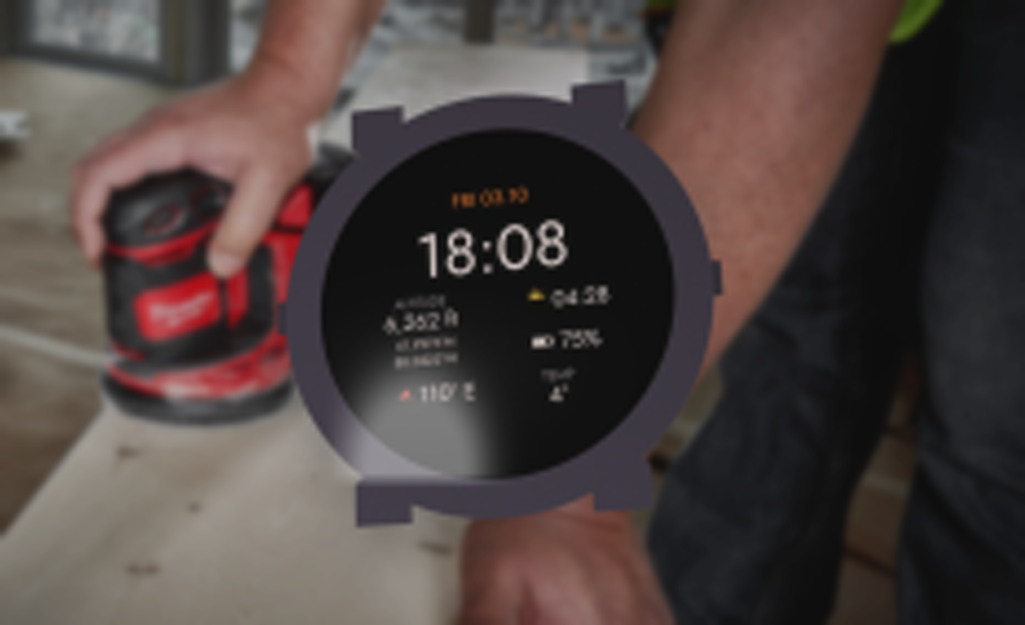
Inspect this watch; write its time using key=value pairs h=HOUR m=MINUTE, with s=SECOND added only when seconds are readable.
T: h=18 m=8
